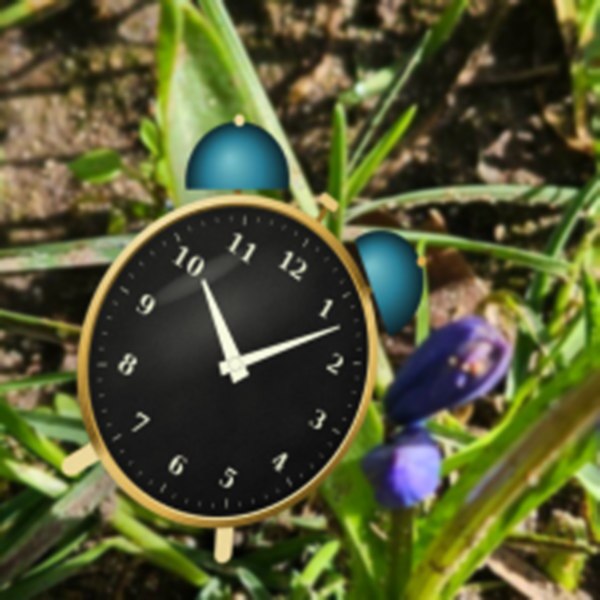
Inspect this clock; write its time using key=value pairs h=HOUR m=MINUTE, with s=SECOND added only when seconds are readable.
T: h=10 m=7
